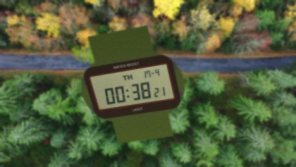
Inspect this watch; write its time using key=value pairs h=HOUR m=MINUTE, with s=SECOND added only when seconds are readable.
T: h=0 m=38
